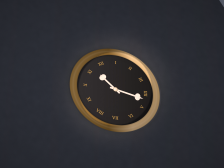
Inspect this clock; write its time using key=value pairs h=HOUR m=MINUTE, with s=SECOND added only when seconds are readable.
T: h=11 m=22
